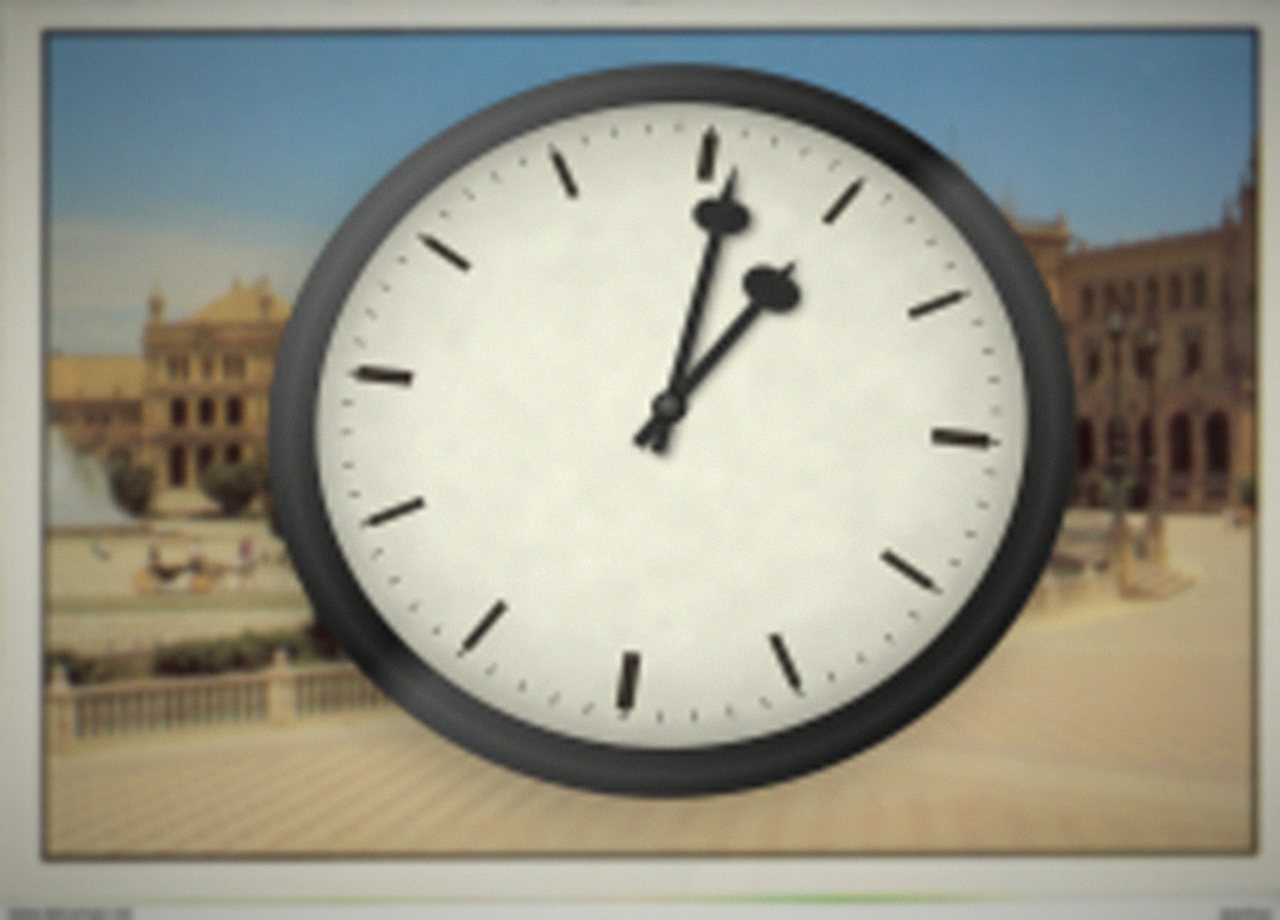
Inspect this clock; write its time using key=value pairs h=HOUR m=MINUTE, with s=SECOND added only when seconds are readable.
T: h=1 m=1
